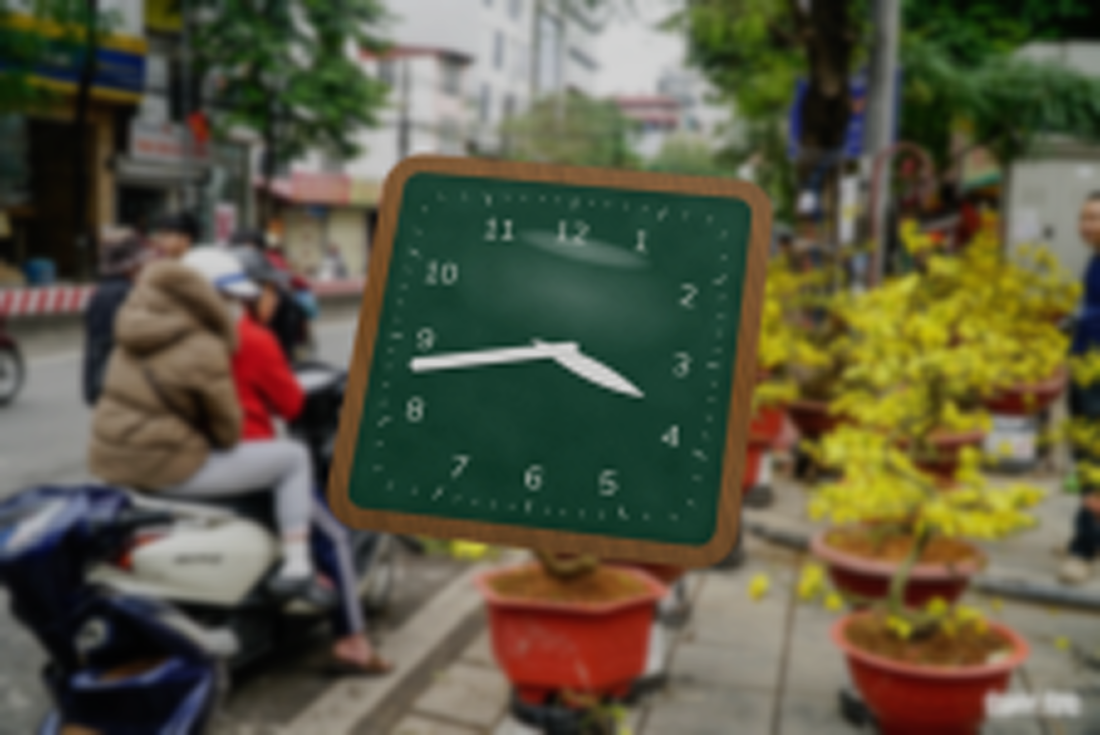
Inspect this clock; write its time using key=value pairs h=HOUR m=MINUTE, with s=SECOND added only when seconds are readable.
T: h=3 m=43
